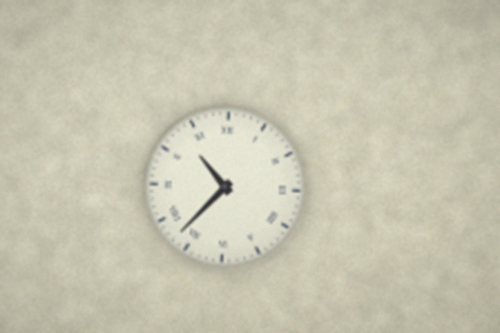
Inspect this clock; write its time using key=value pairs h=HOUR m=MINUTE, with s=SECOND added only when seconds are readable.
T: h=10 m=37
